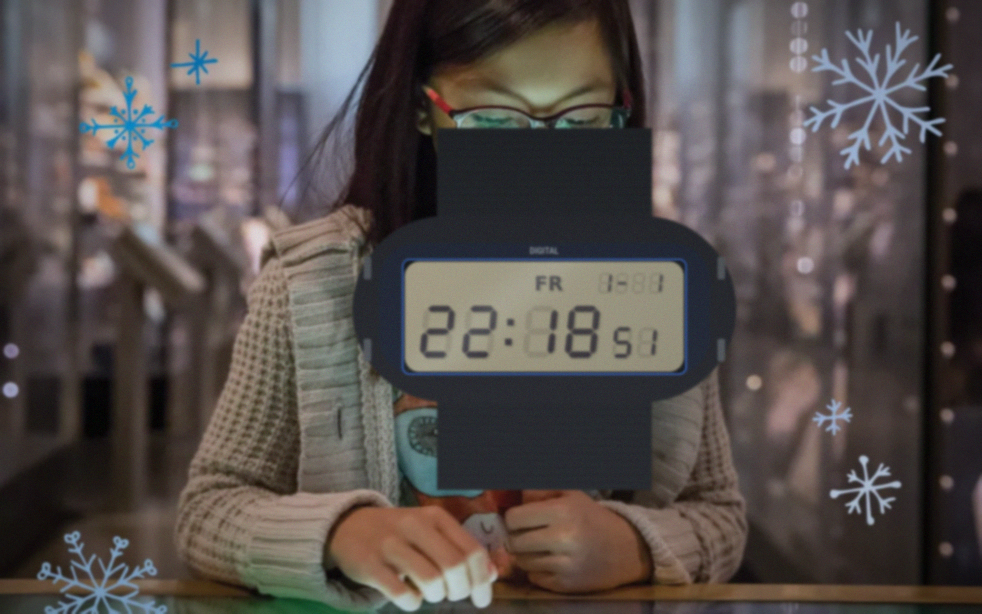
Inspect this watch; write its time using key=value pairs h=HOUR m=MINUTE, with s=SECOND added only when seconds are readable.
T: h=22 m=18 s=51
